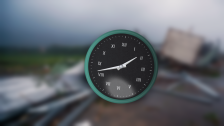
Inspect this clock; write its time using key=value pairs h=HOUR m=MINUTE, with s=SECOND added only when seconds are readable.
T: h=1 m=42
